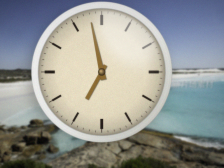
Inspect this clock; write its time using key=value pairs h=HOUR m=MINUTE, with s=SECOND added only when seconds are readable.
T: h=6 m=58
